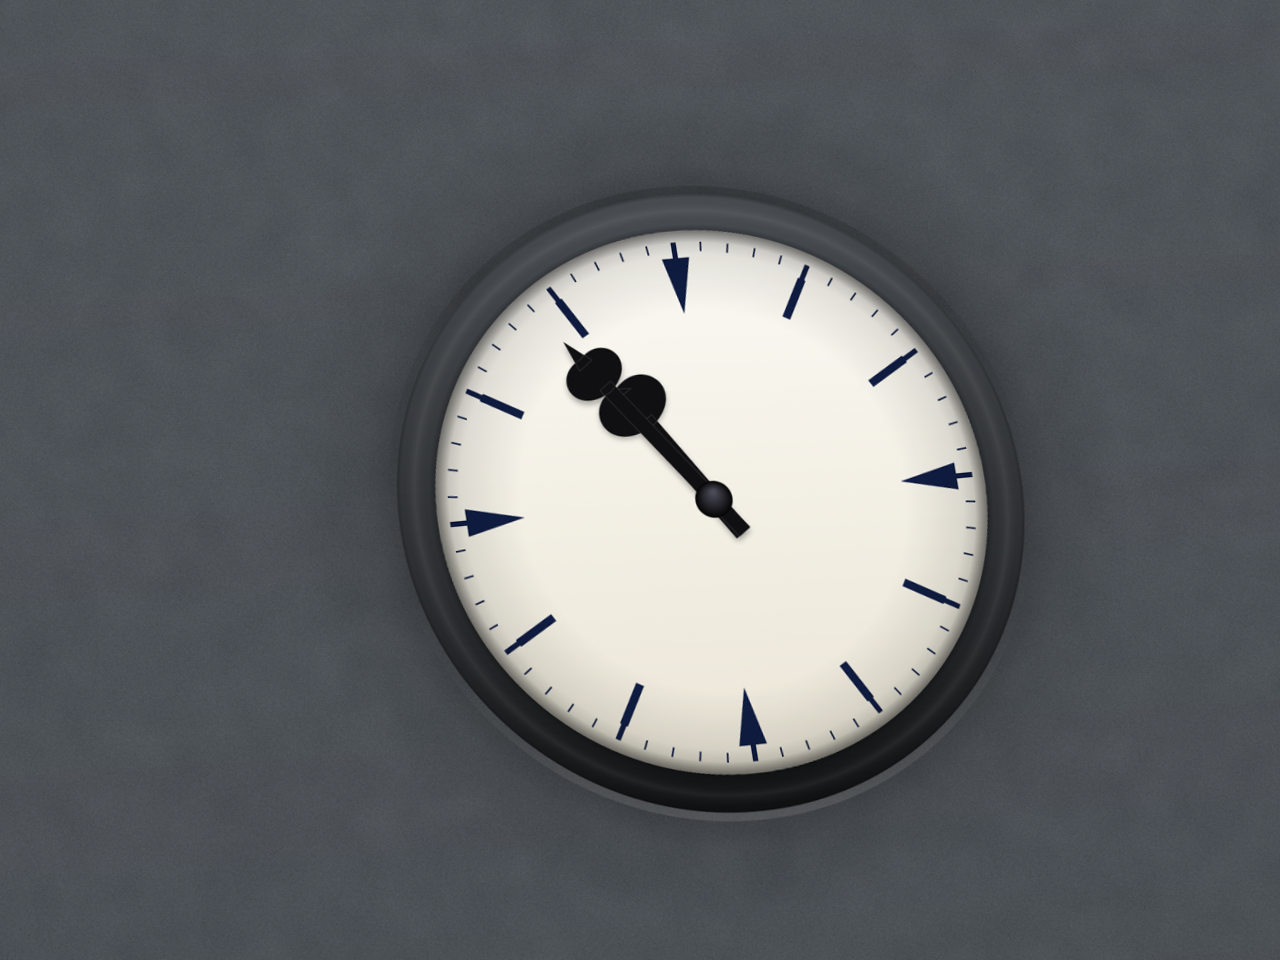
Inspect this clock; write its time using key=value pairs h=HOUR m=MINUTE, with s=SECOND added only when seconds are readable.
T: h=10 m=54
